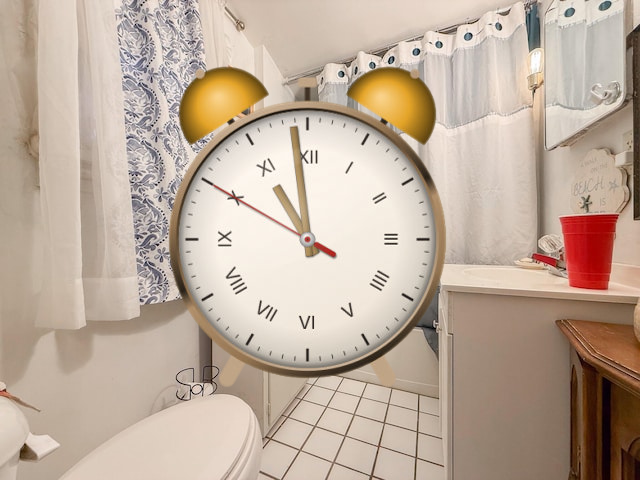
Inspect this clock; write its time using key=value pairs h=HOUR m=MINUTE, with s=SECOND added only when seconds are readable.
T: h=10 m=58 s=50
